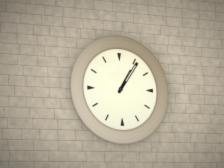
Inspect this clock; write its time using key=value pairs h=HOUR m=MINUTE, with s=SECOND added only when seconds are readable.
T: h=1 m=6
